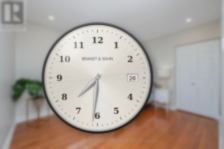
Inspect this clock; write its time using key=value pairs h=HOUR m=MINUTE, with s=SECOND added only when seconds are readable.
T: h=7 m=31
